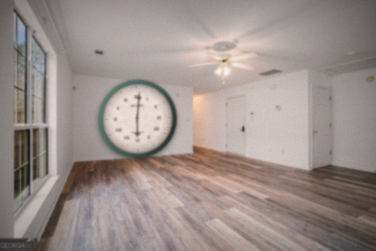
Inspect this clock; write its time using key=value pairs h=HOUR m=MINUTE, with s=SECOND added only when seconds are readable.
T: h=6 m=1
